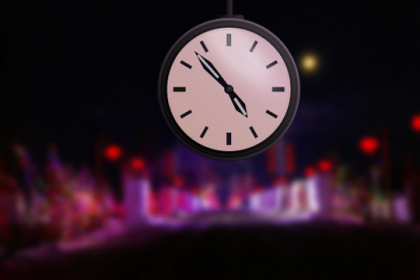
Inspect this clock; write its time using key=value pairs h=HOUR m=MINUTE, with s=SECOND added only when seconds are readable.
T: h=4 m=53
